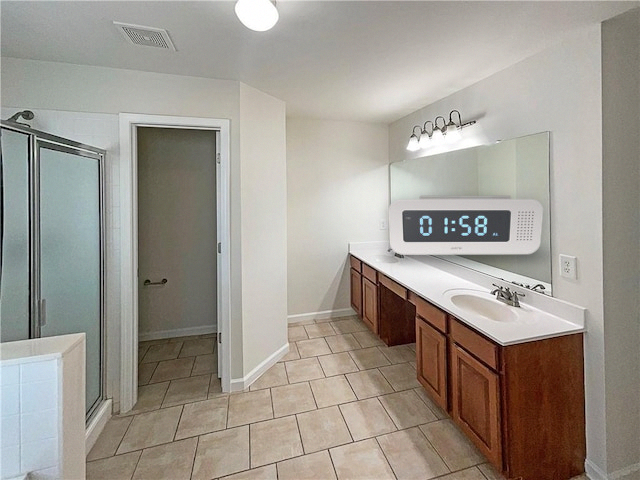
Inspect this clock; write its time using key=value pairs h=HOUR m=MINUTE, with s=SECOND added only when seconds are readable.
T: h=1 m=58
